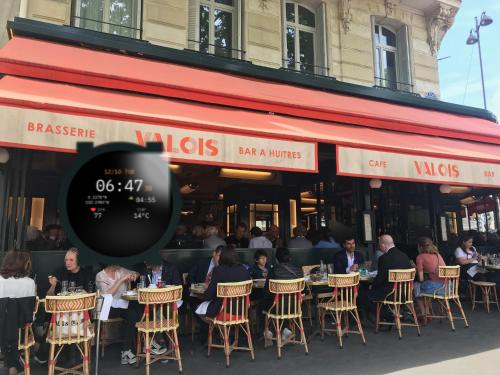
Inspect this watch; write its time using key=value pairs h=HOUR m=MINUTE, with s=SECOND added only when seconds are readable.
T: h=6 m=47
